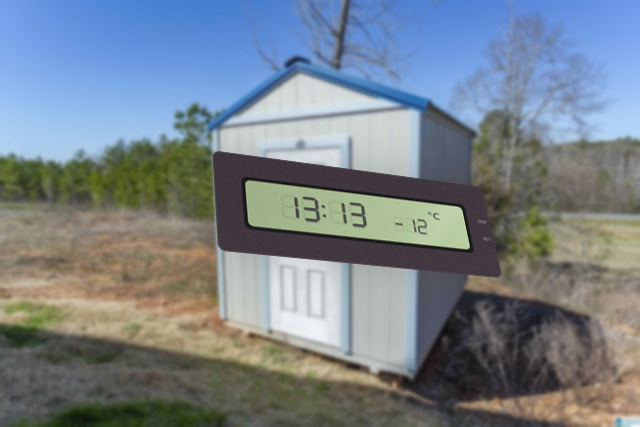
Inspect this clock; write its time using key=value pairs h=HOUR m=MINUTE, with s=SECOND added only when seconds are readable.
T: h=13 m=13
